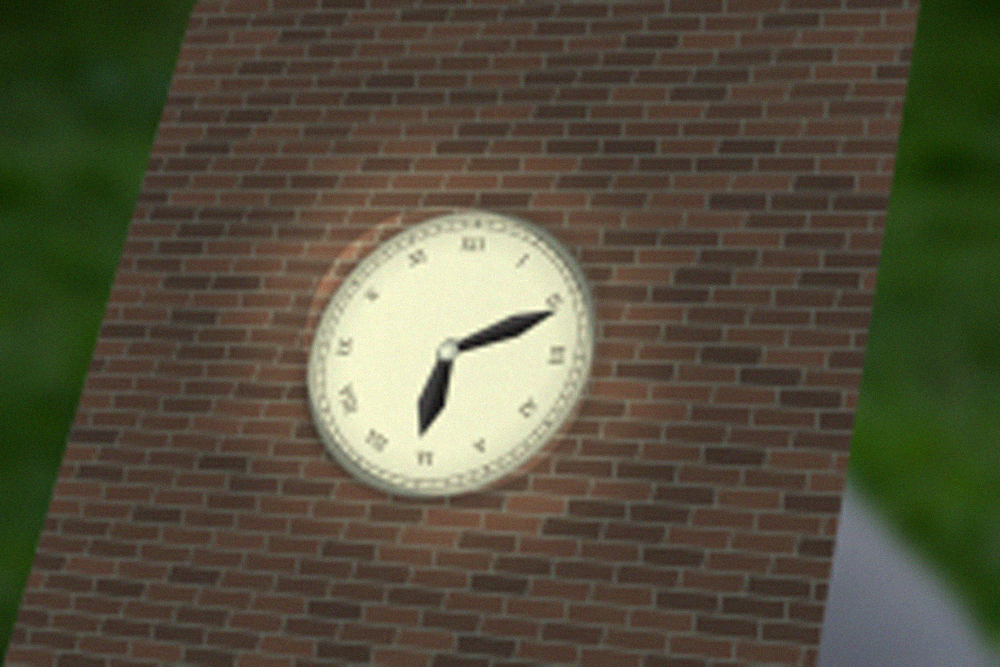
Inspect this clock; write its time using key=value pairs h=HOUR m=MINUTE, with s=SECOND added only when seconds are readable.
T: h=6 m=11
